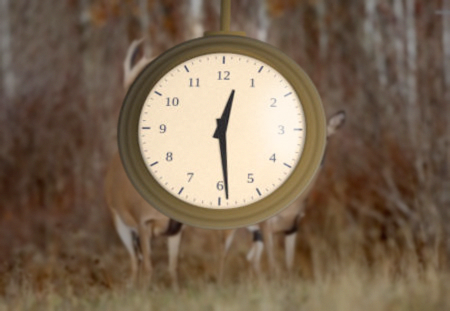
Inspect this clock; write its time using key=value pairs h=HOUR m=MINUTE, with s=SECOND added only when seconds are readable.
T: h=12 m=29
